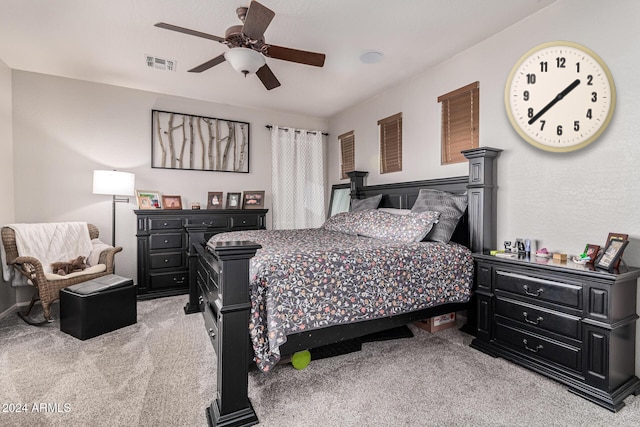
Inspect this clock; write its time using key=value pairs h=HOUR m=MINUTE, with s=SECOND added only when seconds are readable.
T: h=1 m=38
